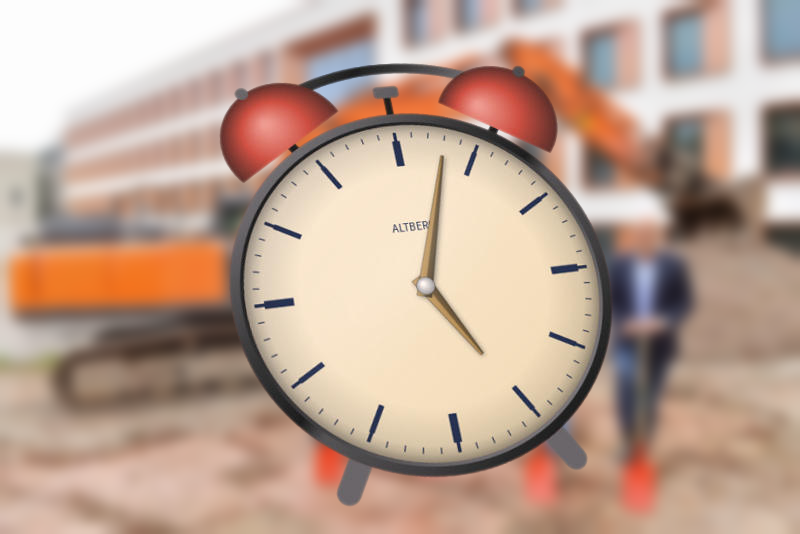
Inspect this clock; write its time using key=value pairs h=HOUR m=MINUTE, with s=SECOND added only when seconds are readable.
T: h=5 m=3
